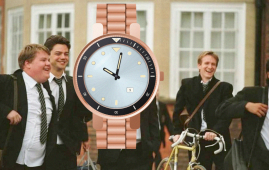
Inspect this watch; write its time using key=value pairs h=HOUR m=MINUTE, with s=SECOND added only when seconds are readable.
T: h=10 m=2
